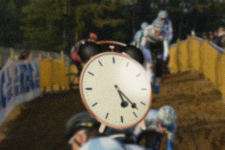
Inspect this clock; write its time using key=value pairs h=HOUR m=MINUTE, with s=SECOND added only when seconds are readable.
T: h=5 m=23
